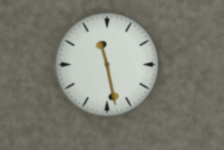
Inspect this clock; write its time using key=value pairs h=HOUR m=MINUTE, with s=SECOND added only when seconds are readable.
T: h=11 m=28
